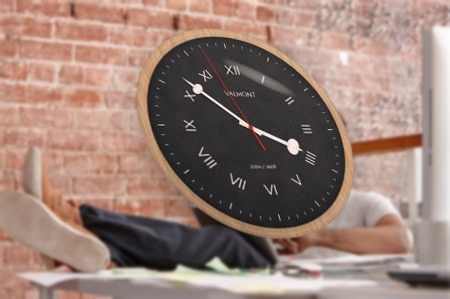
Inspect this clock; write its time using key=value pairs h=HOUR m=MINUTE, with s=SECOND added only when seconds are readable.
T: h=3 m=51 s=57
